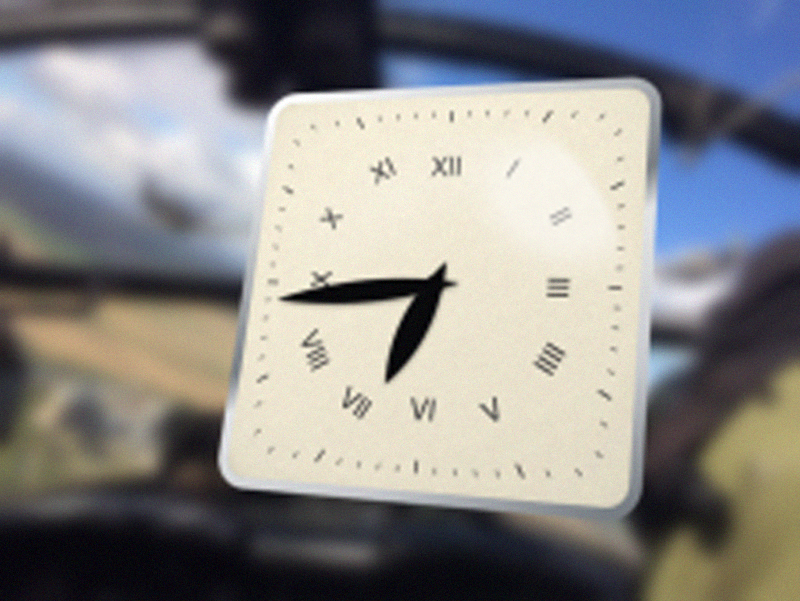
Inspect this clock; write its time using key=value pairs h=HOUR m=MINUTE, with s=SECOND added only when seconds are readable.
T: h=6 m=44
